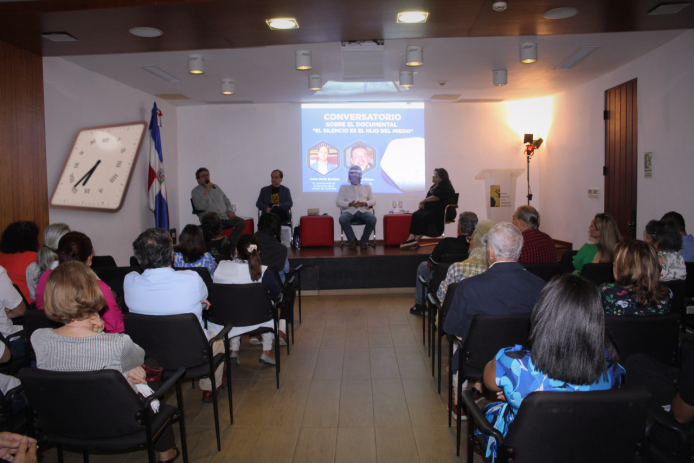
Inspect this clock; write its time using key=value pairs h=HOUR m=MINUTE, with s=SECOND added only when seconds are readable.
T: h=6 m=36
